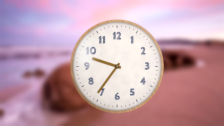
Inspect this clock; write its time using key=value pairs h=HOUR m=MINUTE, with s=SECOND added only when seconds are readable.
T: h=9 m=36
